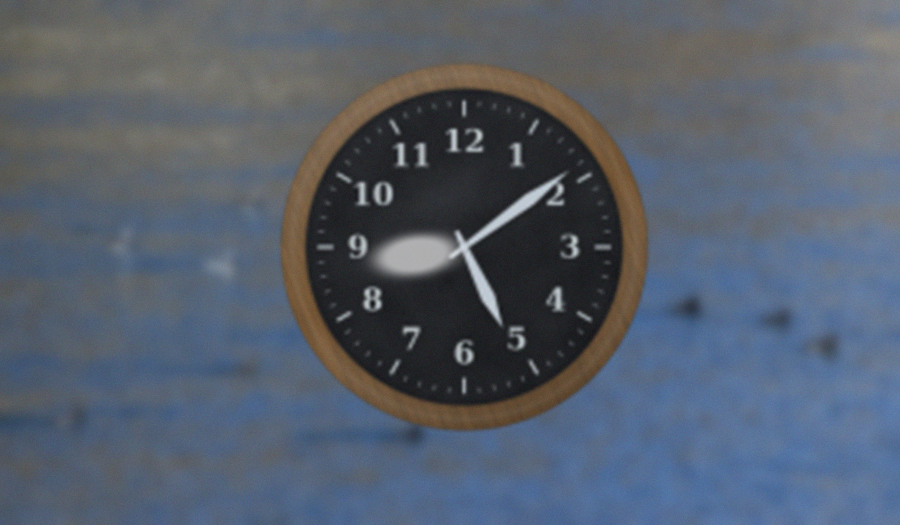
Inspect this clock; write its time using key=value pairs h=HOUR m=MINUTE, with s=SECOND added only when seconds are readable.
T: h=5 m=9
